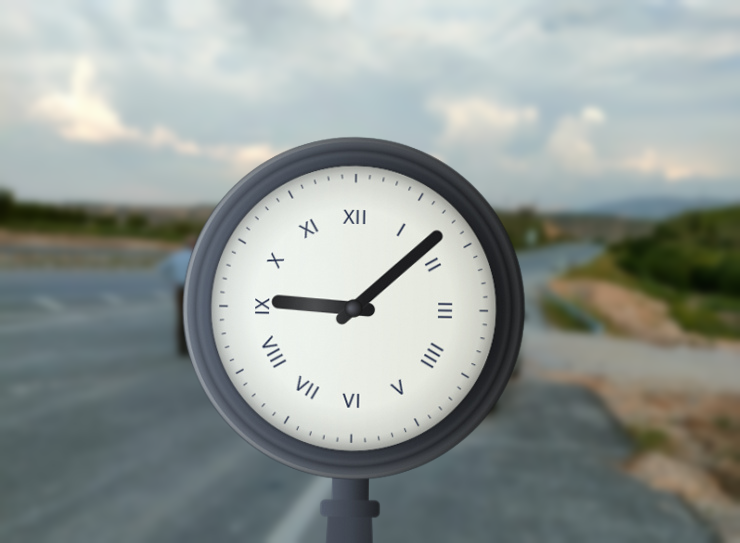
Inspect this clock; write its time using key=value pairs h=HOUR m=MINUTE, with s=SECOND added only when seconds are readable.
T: h=9 m=8
